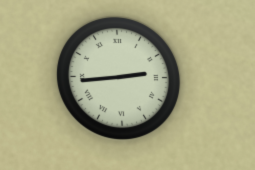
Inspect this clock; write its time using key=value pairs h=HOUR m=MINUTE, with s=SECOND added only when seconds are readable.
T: h=2 m=44
